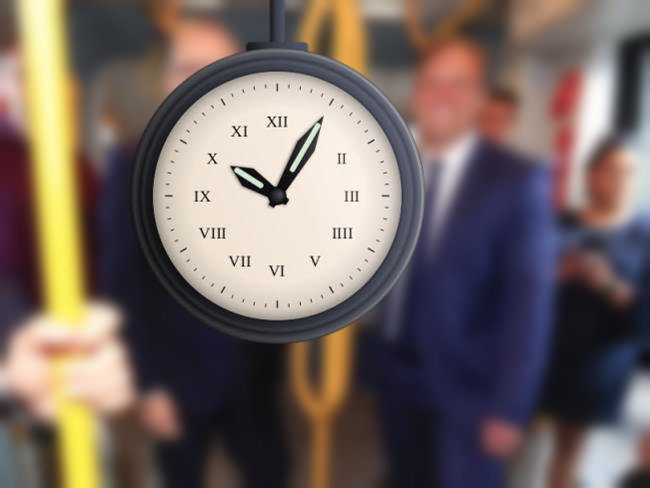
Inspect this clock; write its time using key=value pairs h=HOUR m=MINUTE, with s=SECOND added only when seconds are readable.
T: h=10 m=5
